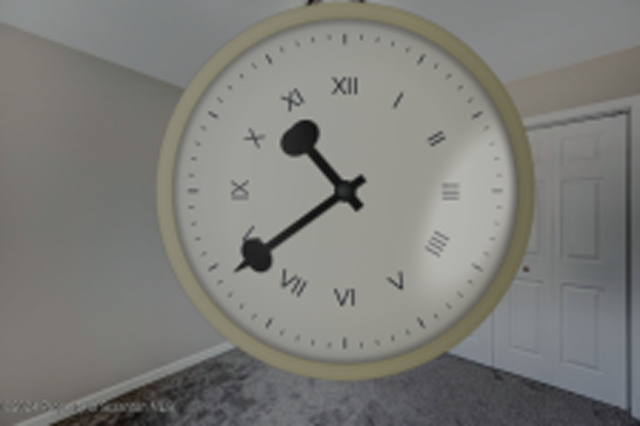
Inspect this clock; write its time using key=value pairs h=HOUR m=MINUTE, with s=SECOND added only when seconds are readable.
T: h=10 m=39
